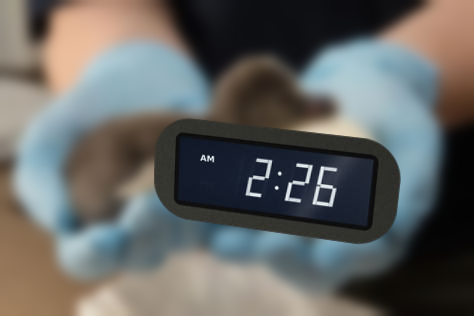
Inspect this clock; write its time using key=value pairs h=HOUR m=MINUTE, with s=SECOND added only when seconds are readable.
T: h=2 m=26
